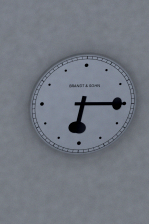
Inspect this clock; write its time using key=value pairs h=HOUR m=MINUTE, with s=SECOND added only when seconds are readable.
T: h=6 m=15
